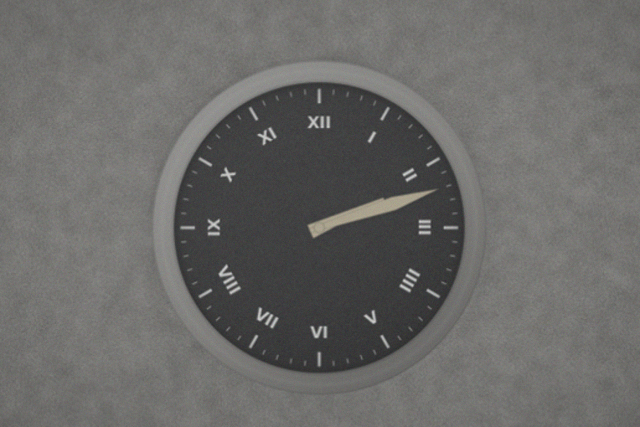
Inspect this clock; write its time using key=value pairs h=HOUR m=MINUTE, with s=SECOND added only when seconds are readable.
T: h=2 m=12
